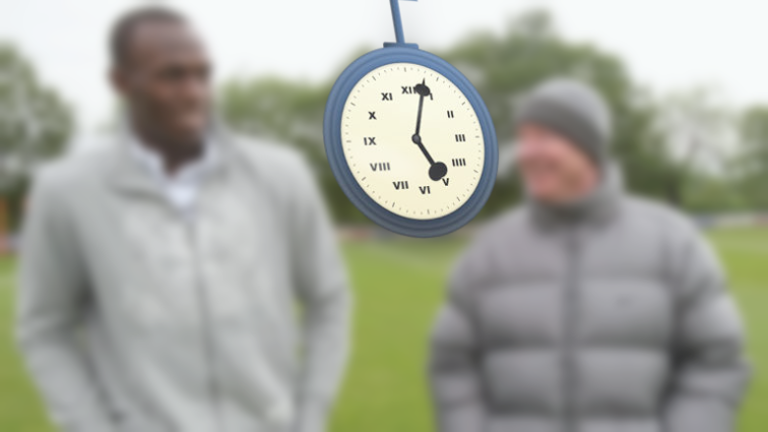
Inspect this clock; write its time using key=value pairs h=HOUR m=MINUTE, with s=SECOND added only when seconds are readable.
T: h=5 m=3
